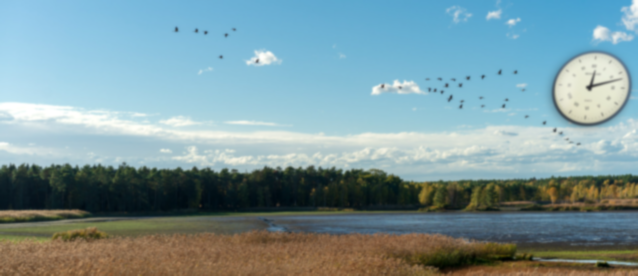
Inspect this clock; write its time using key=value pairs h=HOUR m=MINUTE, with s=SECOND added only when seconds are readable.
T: h=12 m=12
